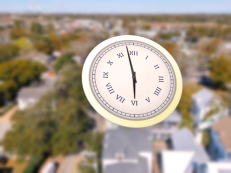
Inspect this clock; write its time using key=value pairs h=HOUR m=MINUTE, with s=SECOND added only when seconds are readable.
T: h=5 m=58
